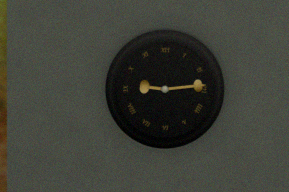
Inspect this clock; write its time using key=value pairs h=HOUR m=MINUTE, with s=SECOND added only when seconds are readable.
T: h=9 m=14
